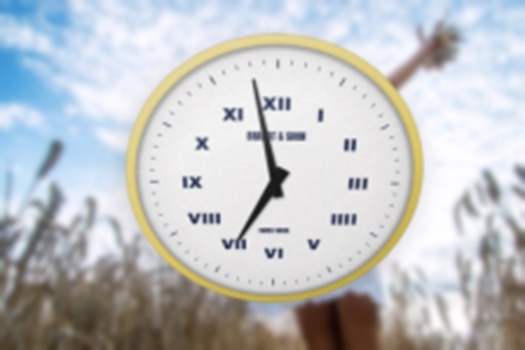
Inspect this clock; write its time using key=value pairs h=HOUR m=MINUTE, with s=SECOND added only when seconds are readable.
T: h=6 m=58
